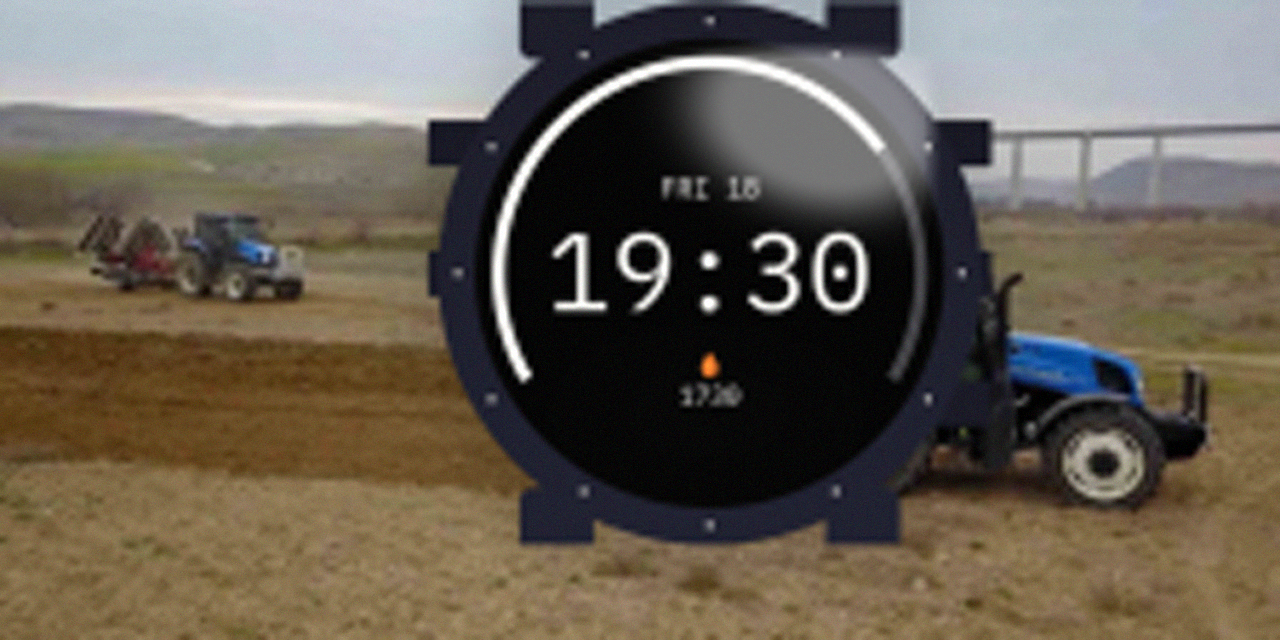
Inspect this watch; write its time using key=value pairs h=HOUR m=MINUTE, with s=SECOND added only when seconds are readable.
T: h=19 m=30
